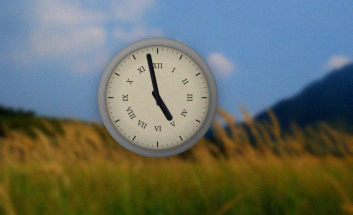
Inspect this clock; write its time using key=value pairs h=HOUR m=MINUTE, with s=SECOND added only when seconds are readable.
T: h=4 m=58
